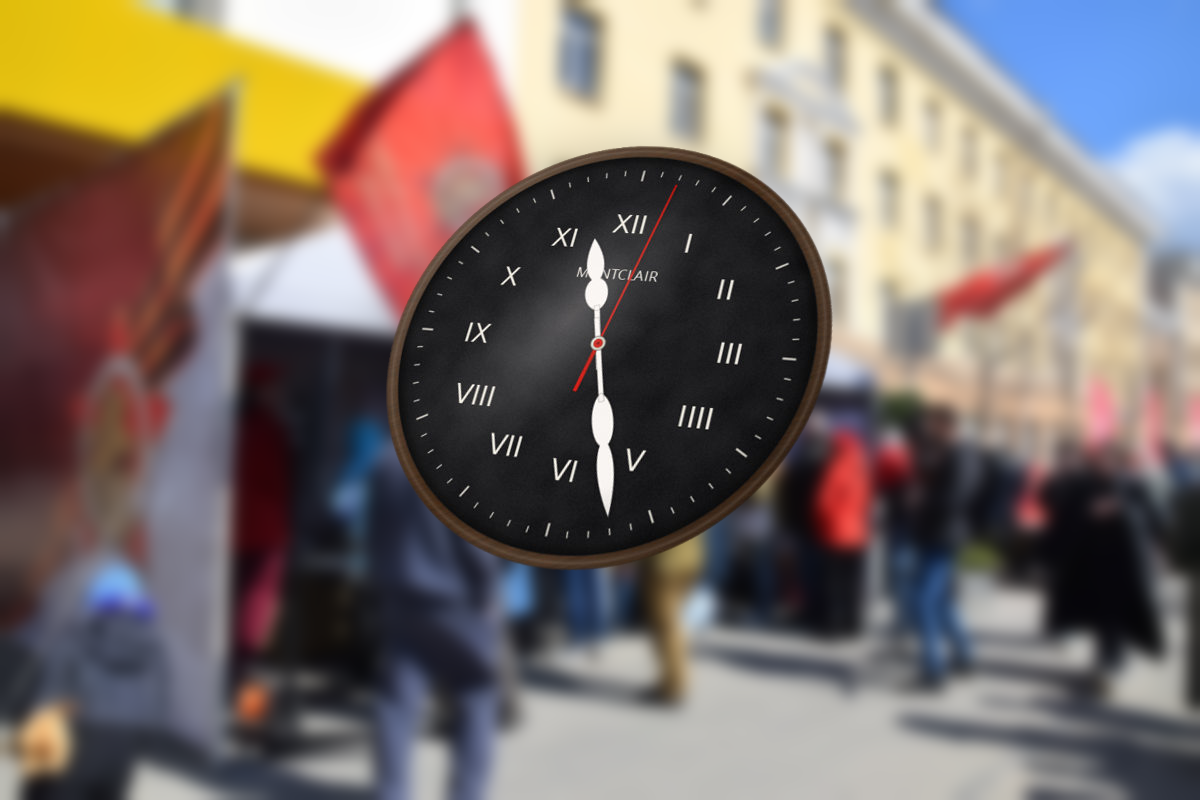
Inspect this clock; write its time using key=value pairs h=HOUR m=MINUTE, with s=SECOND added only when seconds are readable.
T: h=11 m=27 s=2
